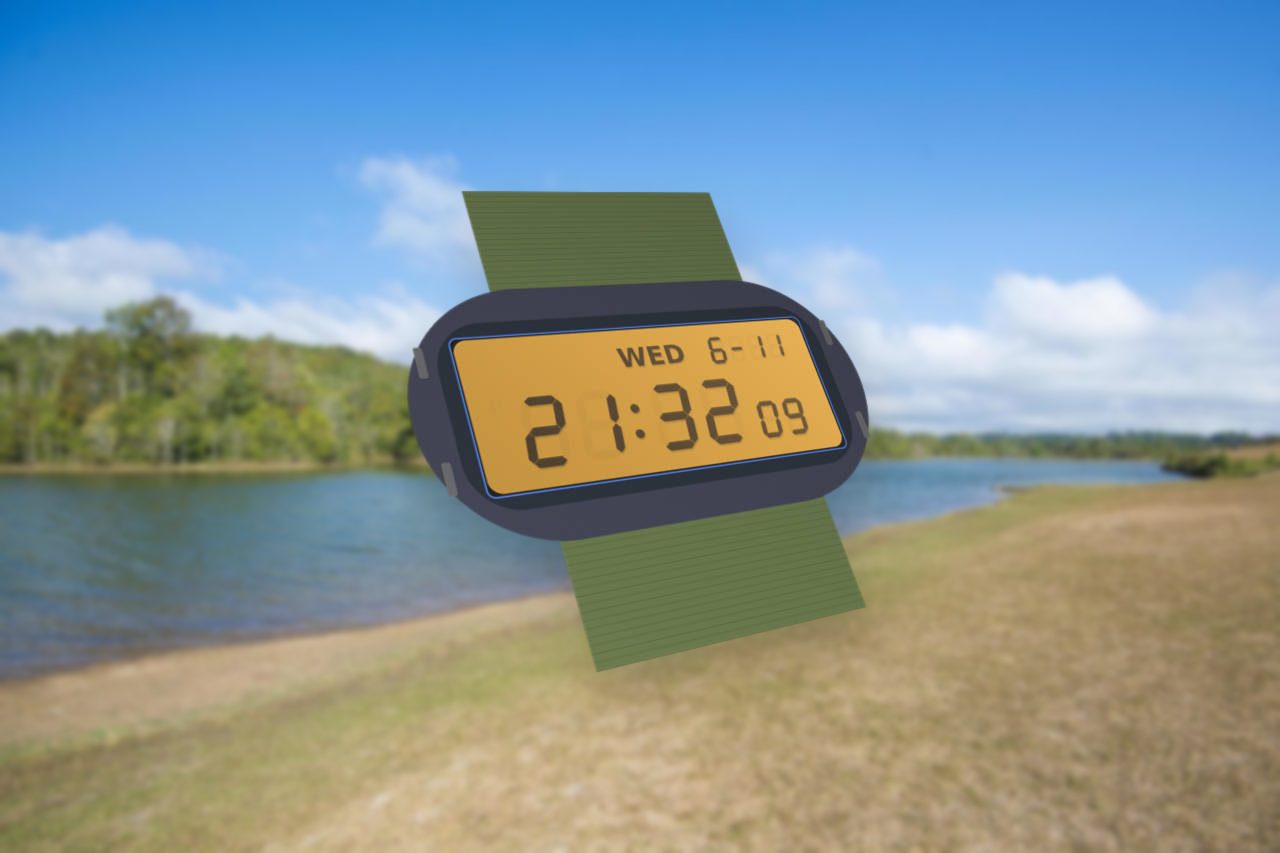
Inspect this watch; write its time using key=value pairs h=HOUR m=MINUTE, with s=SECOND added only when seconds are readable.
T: h=21 m=32 s=9
